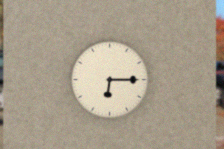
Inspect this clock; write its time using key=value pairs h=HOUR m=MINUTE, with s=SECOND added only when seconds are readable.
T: h=6 m=15
